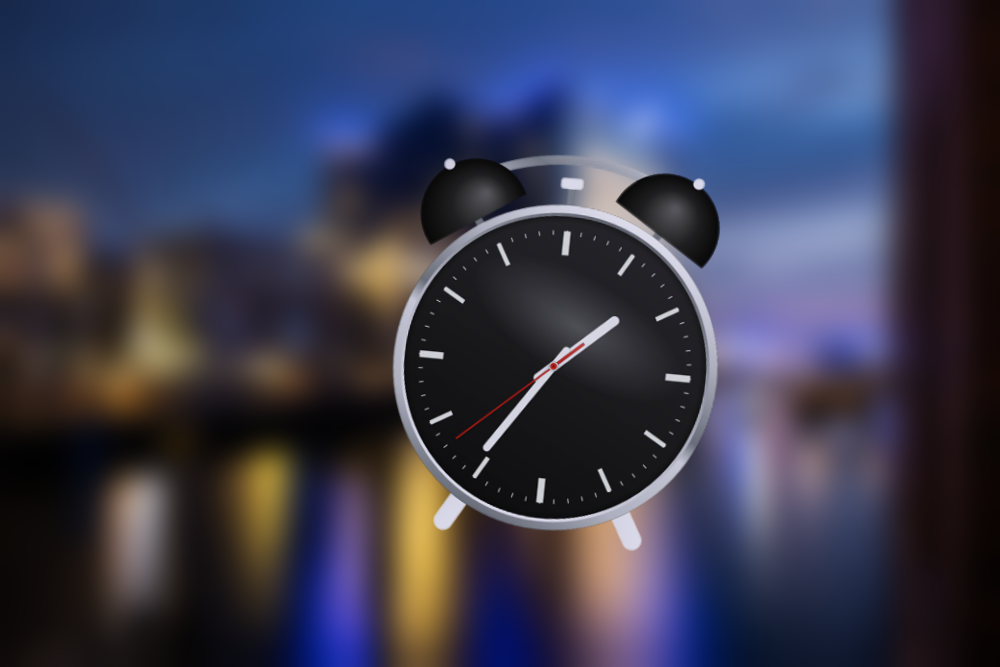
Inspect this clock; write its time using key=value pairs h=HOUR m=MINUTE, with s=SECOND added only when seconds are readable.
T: h=1 m=35 s=38
